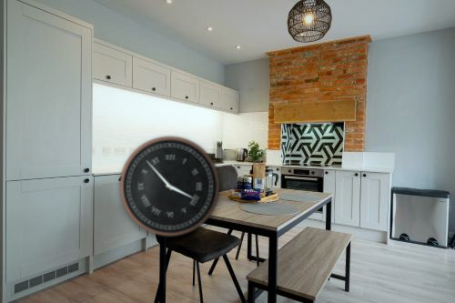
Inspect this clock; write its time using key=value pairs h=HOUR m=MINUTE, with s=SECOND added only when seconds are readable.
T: h=3 m=53
